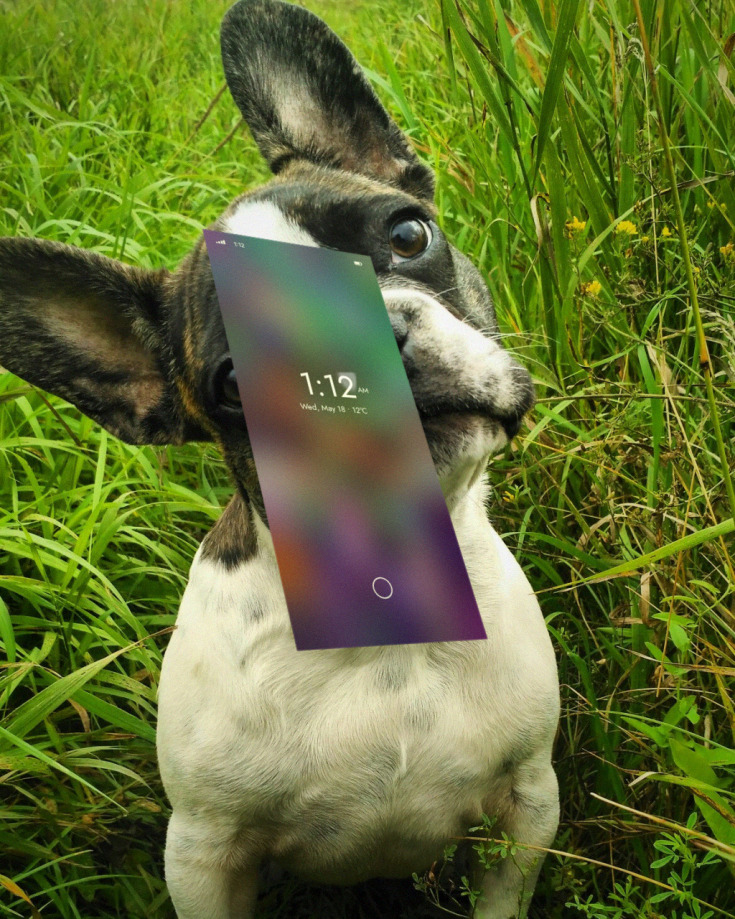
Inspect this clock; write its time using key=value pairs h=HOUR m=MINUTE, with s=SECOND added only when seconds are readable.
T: h=1 m=12
